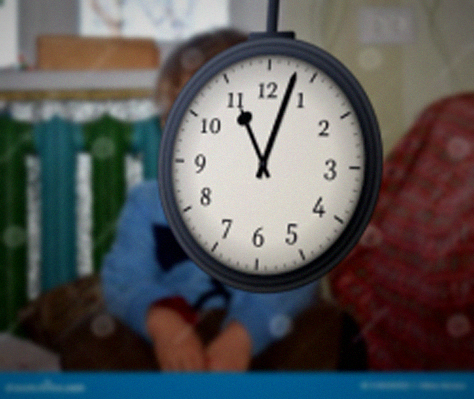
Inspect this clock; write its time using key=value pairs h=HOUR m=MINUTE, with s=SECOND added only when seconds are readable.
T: h=11 m=3
